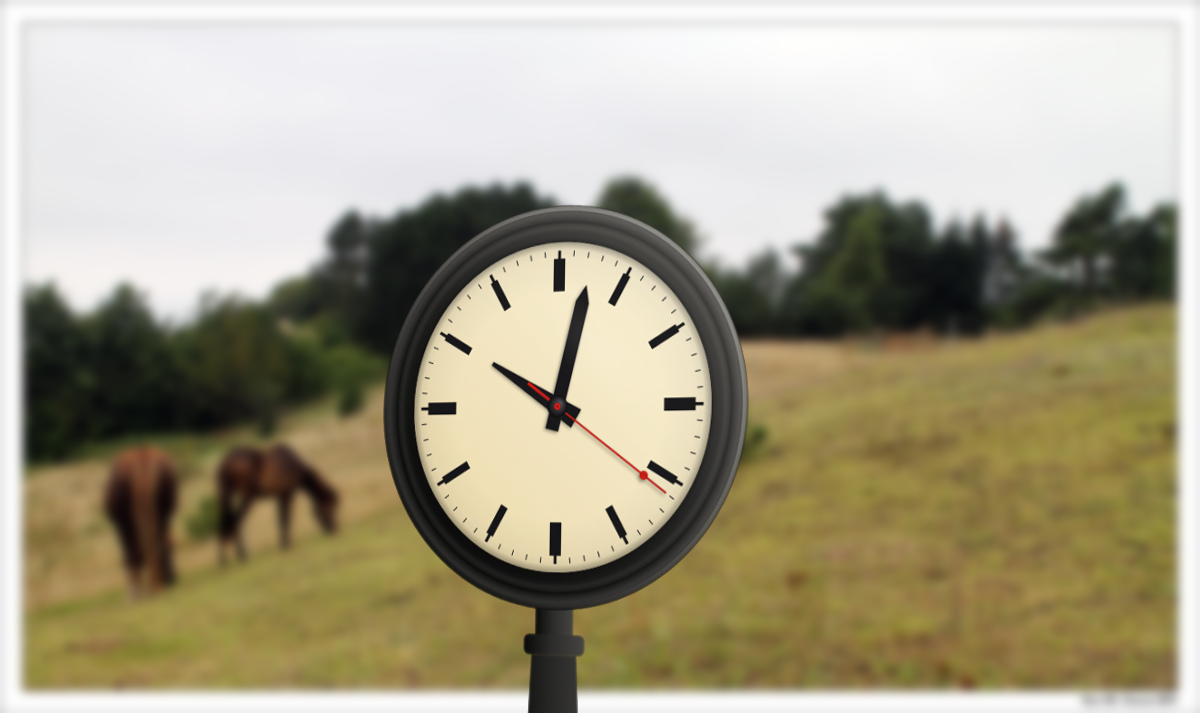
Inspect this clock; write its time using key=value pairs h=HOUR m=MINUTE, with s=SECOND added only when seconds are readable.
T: h=10 m=2 s=21
